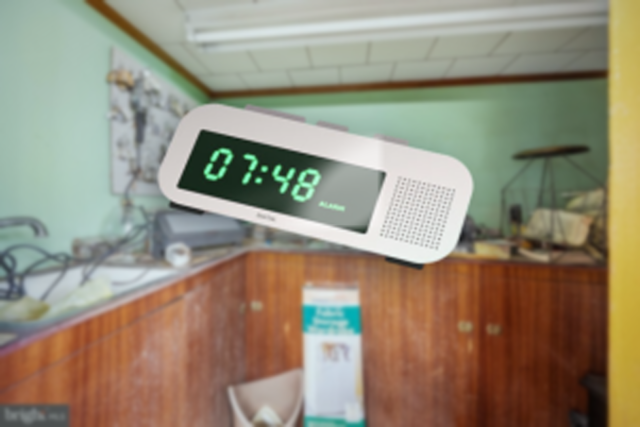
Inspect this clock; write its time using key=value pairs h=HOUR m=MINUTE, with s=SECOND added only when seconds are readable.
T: h=7 m=48
